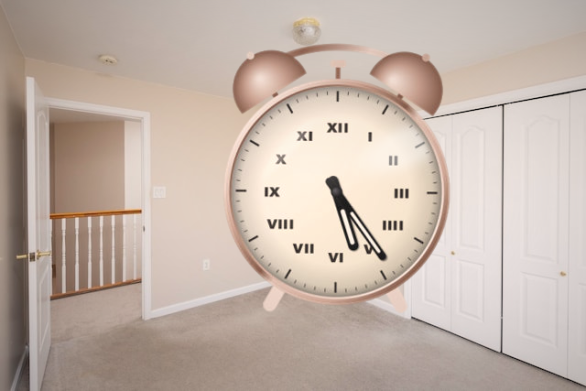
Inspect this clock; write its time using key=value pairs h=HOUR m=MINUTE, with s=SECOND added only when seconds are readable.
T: h=5 m=24
